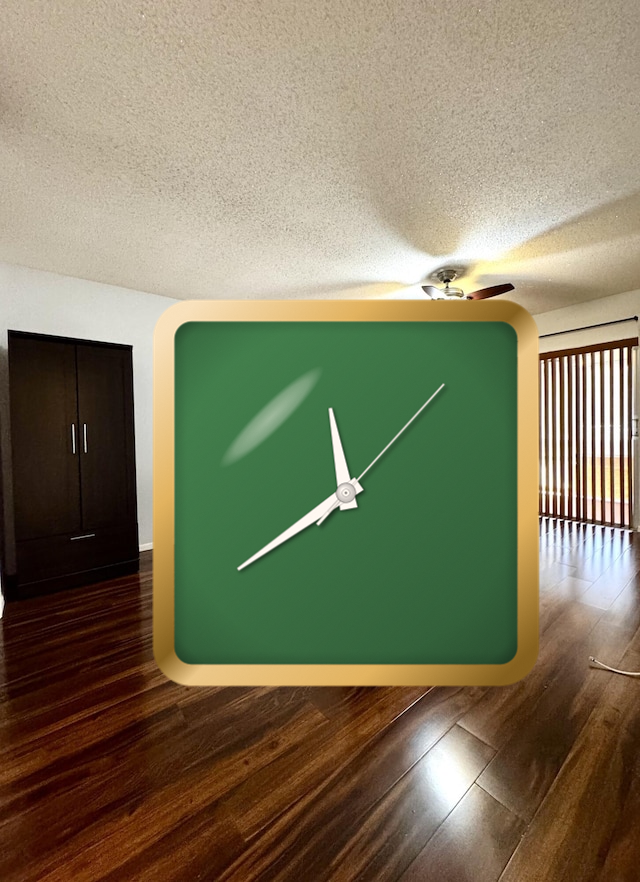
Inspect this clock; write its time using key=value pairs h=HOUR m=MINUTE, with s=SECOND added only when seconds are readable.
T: h=11 m=39 s=7
